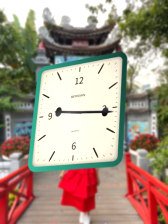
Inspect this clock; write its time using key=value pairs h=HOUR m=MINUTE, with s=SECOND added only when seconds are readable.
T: h=9 m=16
